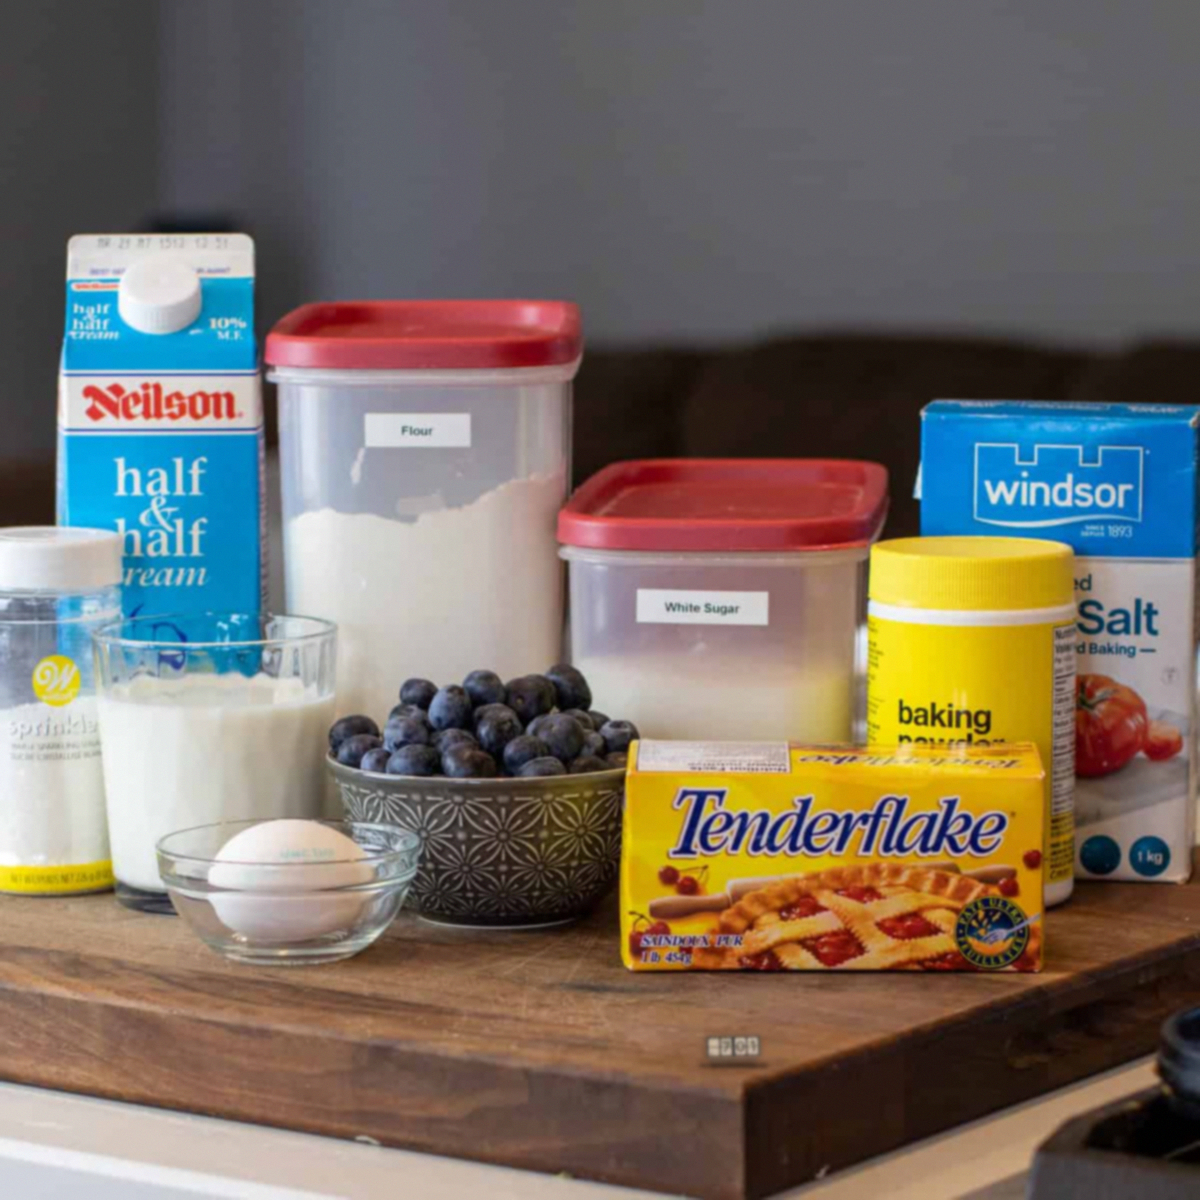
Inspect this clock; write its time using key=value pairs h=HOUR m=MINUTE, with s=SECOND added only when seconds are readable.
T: h=7 m=1
